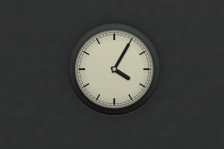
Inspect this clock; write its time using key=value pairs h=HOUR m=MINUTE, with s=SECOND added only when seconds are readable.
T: h=4 m=5
